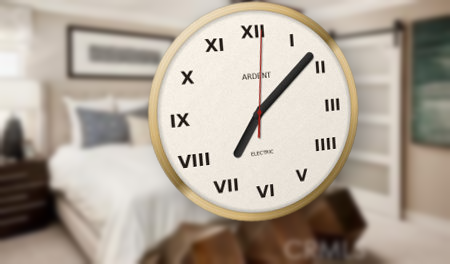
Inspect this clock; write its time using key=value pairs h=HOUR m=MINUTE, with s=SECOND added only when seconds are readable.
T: h=7 m=8 s=1
